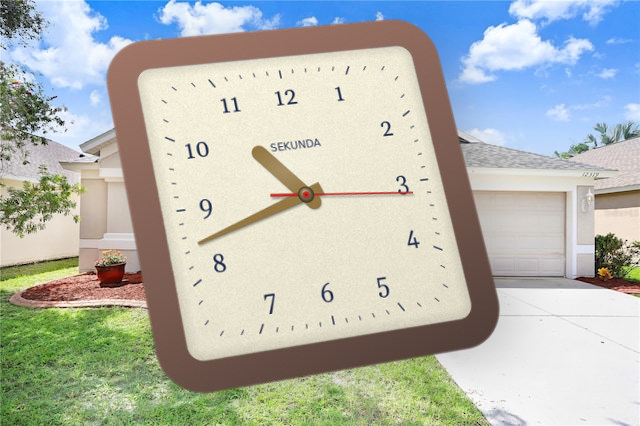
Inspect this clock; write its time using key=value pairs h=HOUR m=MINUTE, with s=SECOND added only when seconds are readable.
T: h=10 m=42 s=16
